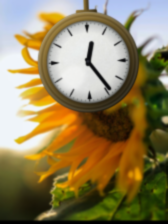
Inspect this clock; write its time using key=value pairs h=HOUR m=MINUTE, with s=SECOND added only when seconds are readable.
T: h=12 m=24
